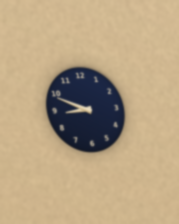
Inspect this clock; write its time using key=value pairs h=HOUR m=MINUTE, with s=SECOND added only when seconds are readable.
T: h=8 m=49
